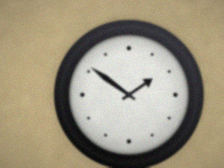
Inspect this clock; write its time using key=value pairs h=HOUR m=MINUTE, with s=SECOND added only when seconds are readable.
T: h=1 m=51
